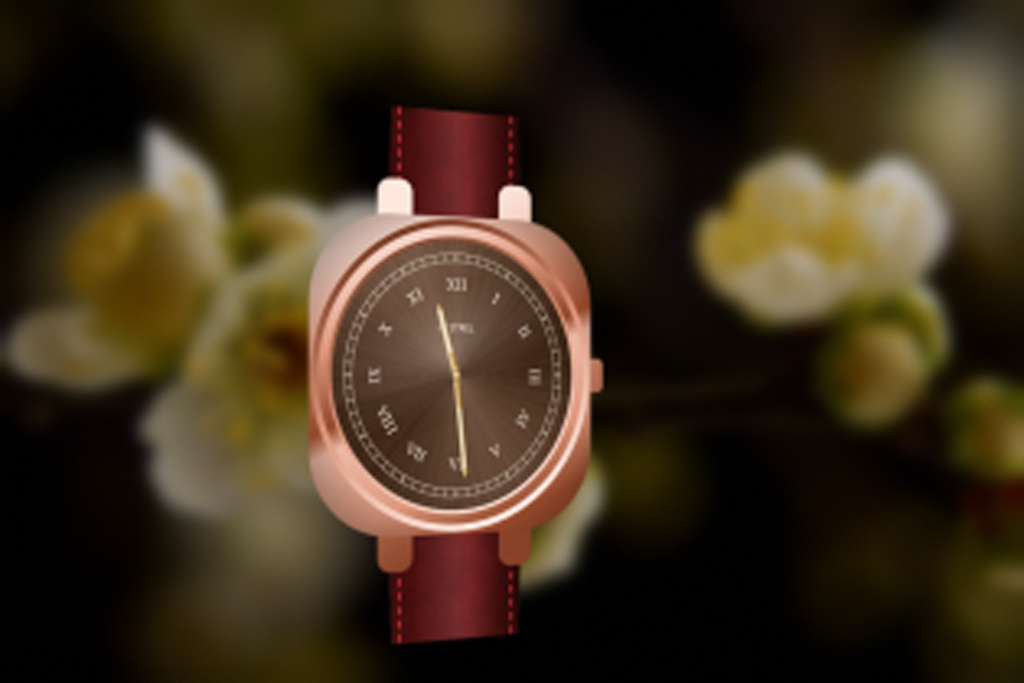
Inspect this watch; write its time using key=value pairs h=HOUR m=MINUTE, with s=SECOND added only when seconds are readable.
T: h=11 m=29
